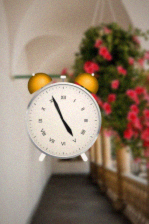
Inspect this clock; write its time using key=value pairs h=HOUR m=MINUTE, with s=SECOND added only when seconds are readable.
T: h=4 m=56
